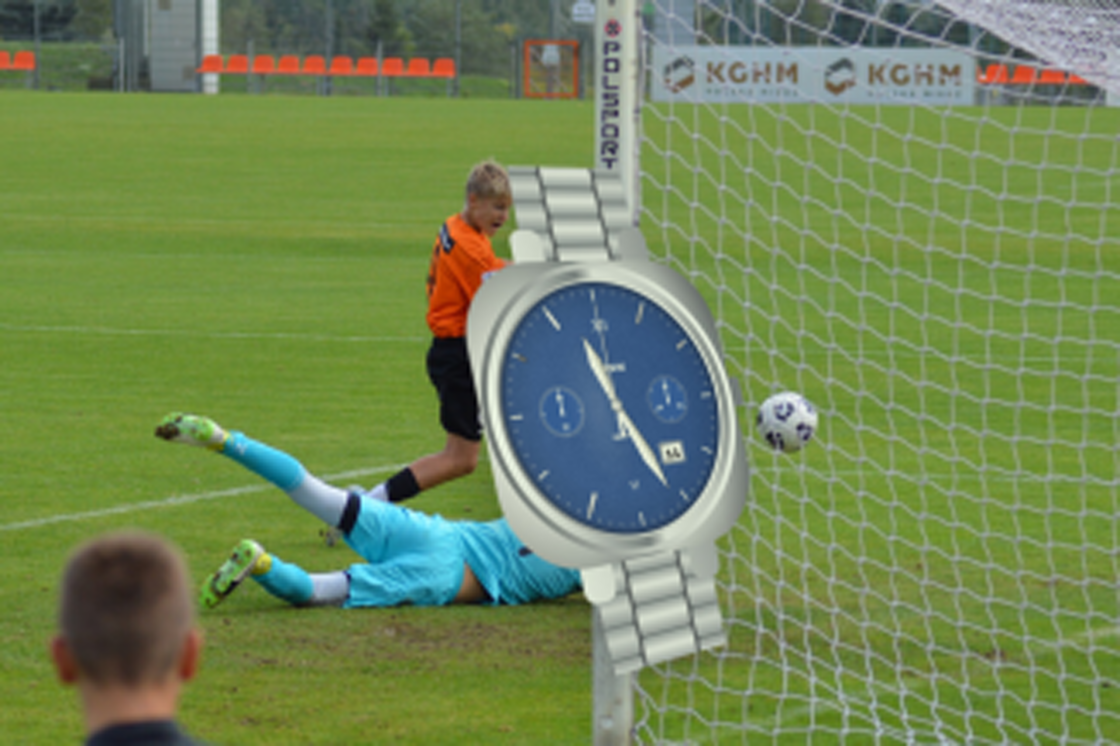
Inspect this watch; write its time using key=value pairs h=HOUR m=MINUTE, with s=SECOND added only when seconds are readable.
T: h=11 m=26
